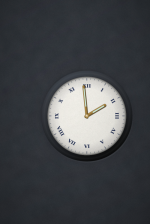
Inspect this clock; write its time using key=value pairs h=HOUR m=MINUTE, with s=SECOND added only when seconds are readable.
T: h=1 m=59
